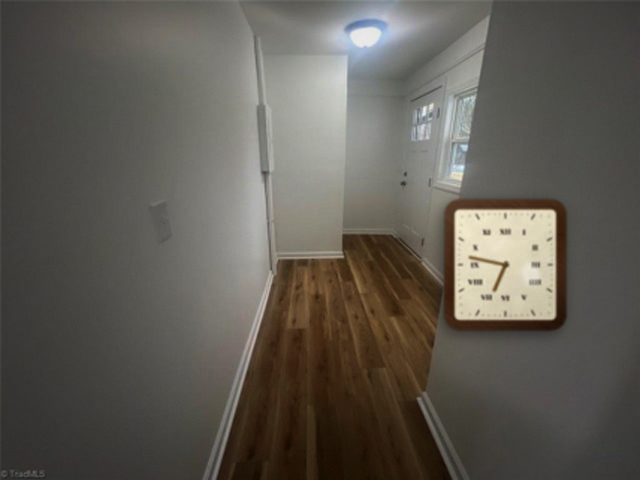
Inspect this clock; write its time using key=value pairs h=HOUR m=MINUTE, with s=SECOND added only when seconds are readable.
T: h=6 m=47
